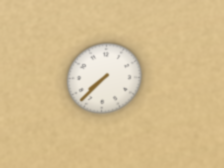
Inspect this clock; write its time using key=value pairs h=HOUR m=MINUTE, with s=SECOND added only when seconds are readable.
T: h=7 m=37
